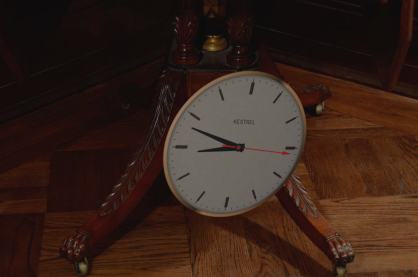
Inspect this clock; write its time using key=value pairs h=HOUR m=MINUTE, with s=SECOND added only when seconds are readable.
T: h=8 m=48 s=16
